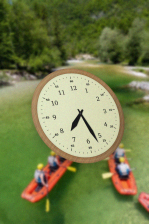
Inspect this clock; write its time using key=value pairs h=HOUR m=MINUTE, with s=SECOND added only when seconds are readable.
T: h=7 m=27
